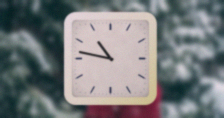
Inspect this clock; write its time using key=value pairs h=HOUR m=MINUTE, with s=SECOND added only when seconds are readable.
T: h=10 m=47
